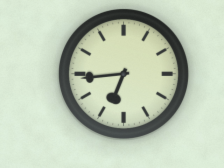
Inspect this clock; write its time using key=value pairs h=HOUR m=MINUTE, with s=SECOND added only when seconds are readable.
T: h=6 m=44
